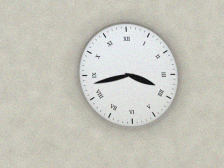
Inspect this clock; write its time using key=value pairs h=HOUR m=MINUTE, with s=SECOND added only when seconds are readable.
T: h=3 m=43
